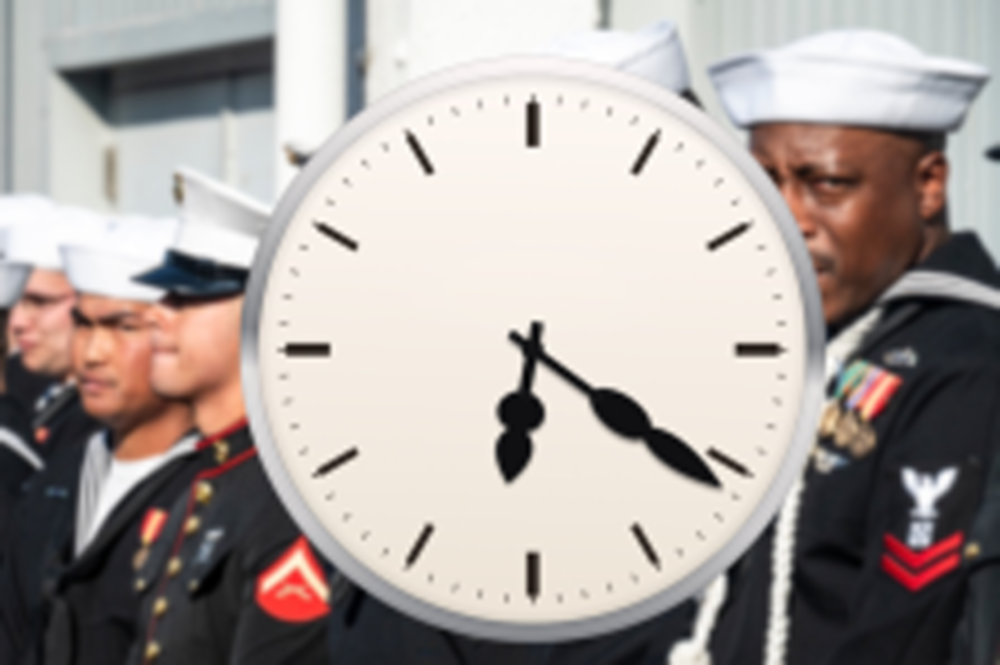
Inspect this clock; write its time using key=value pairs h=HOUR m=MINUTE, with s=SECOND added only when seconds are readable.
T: h=6 m=21
